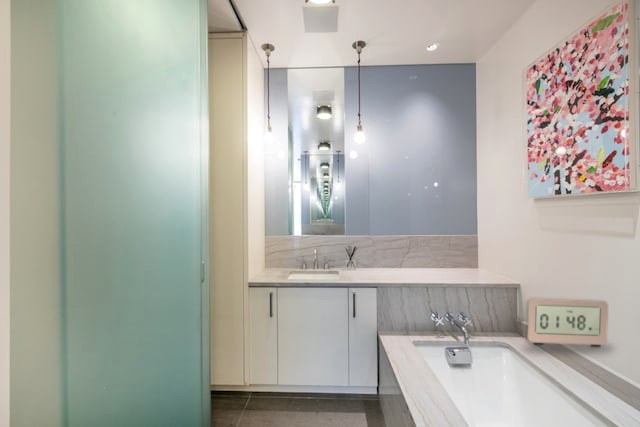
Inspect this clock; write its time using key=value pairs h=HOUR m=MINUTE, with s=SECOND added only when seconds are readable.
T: h=1 m=48
